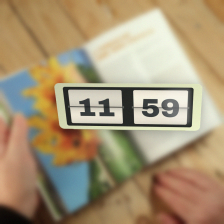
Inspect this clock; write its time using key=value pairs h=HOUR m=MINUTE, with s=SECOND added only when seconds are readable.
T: h=11 m=59
